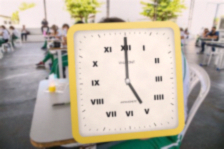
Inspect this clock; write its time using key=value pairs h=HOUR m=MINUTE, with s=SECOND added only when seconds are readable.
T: h=5 m=0
